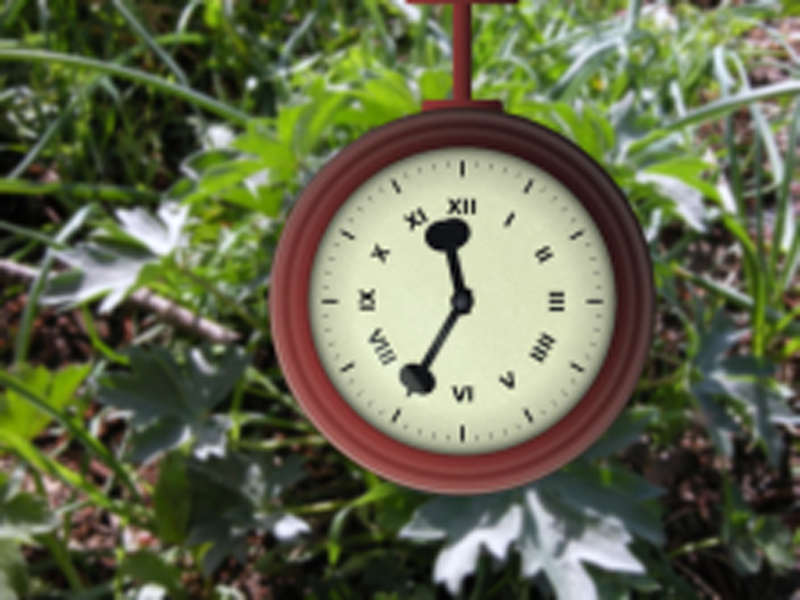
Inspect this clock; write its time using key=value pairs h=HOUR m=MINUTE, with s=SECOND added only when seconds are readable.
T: h=11 m=35
